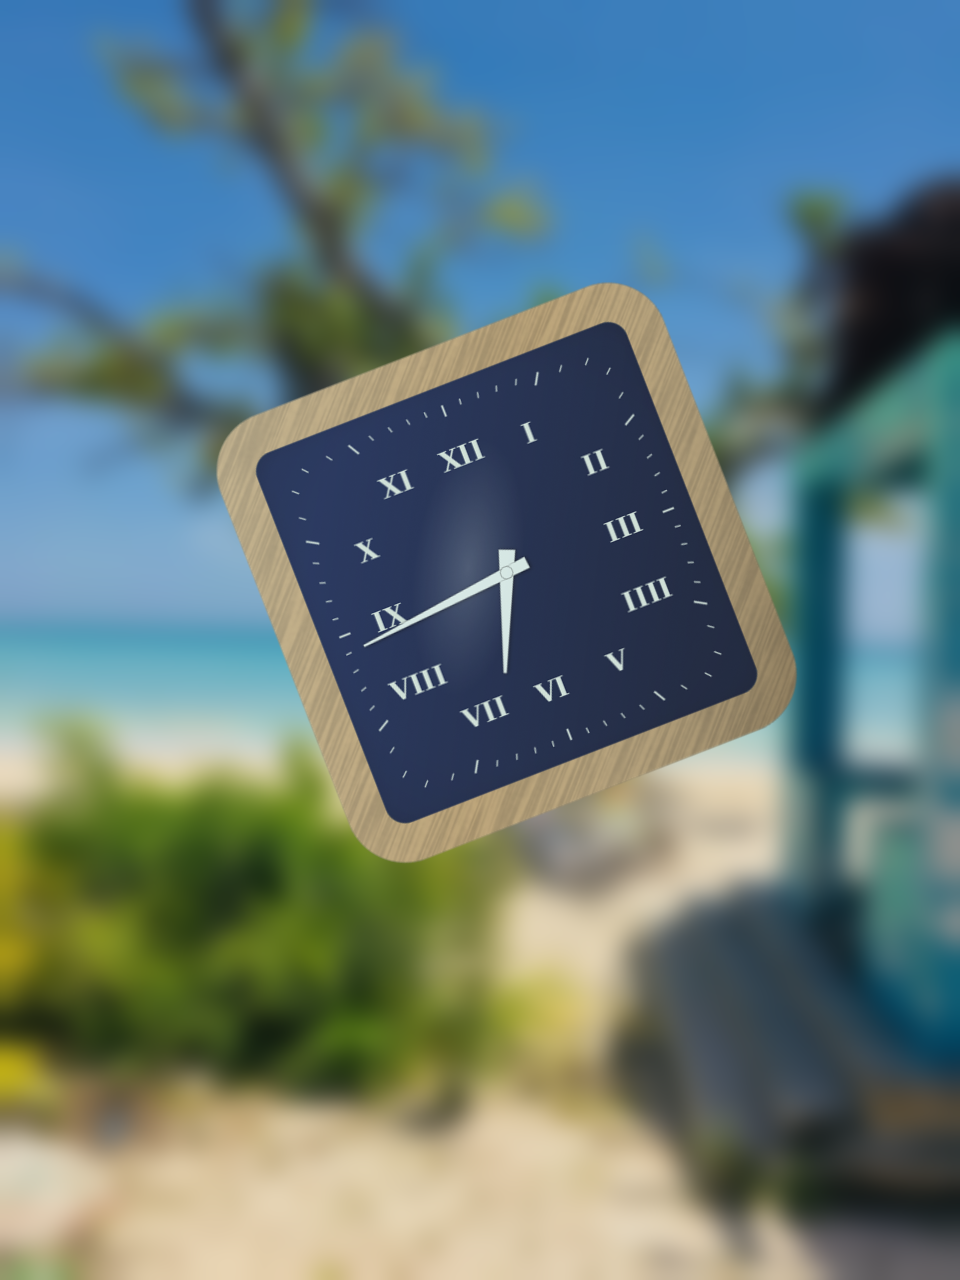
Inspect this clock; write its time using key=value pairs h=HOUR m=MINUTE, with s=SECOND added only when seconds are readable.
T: h=6 m=44
